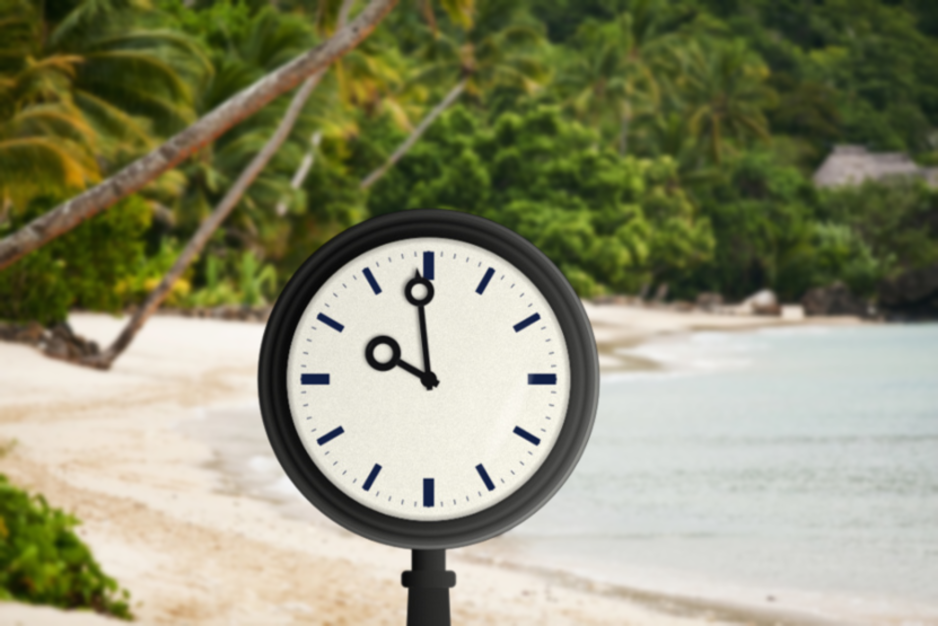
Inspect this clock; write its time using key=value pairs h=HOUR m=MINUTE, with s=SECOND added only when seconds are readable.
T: h=9 m=59
